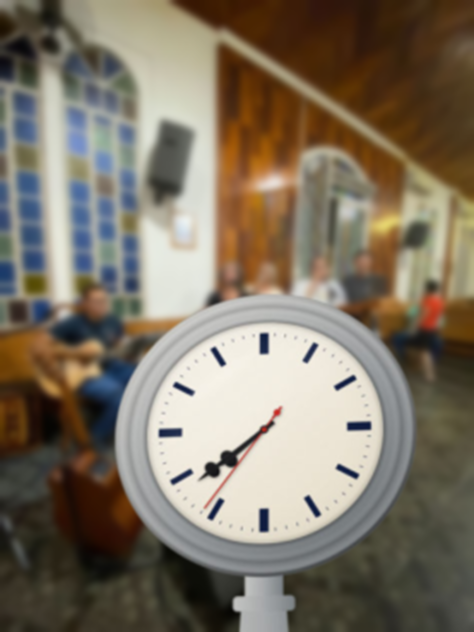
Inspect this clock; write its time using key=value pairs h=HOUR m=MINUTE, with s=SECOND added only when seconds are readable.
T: h=7 m=38 s=36
